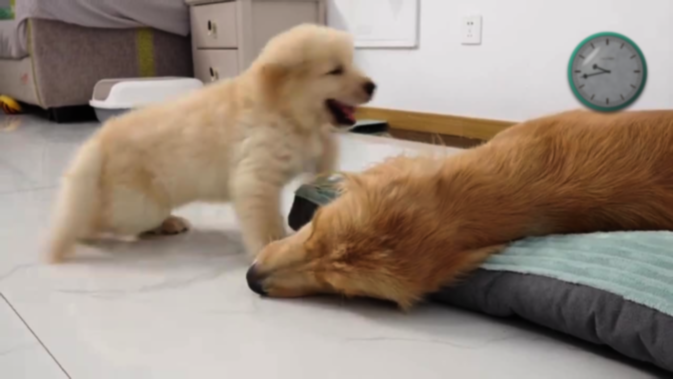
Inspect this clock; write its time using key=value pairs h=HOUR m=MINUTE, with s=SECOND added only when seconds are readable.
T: h=9 m=43
